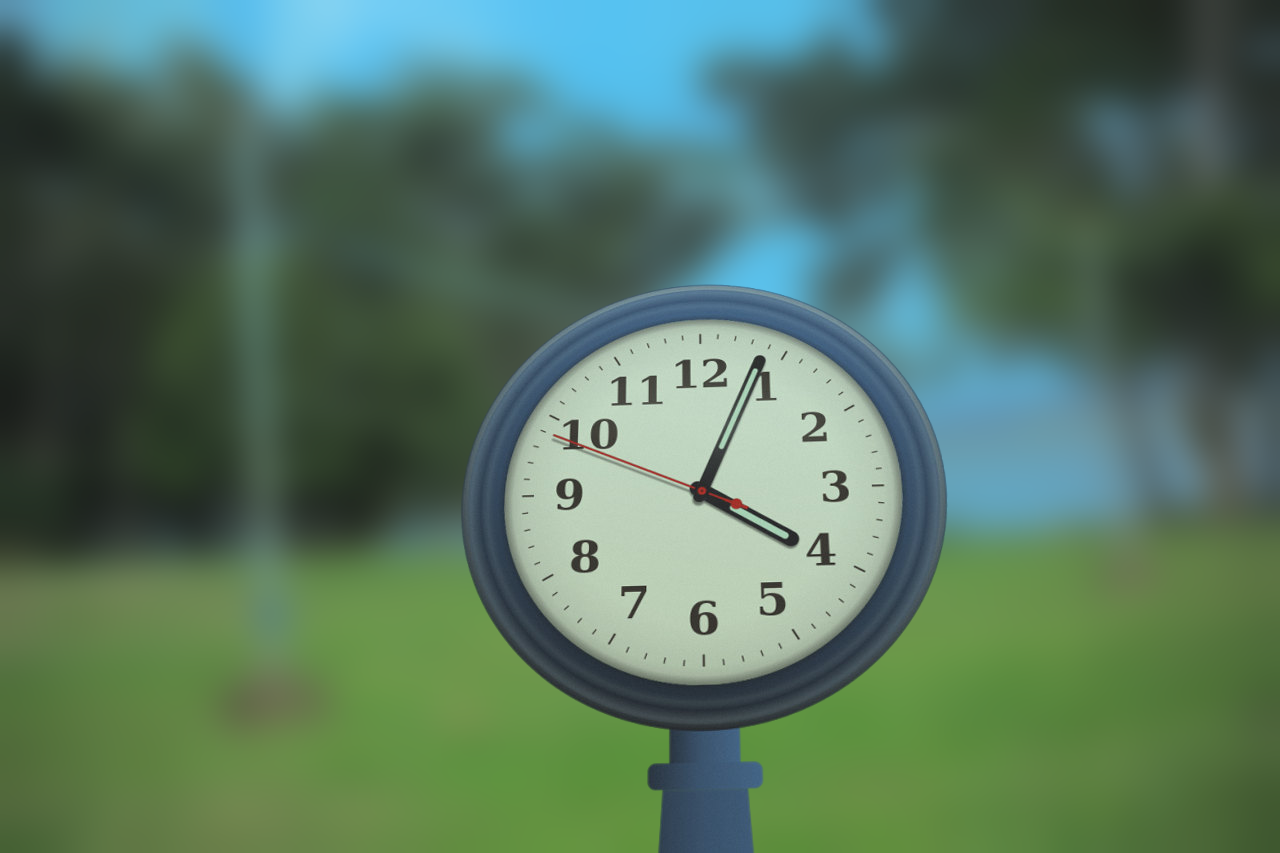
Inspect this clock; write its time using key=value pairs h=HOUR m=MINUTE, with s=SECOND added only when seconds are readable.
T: h=4 m=3 s=49
